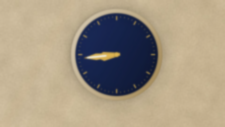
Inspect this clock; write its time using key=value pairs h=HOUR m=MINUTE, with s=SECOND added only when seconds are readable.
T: h=8 m=44
